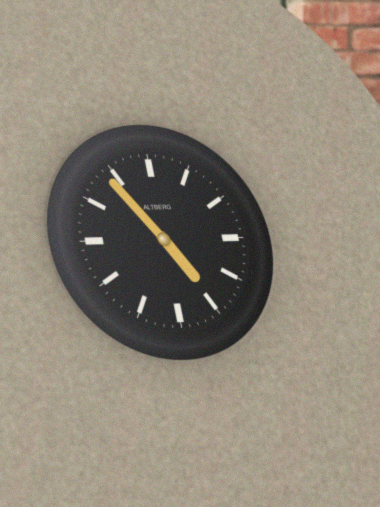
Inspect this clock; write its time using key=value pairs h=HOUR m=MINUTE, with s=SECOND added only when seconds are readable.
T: h=4 m=54
